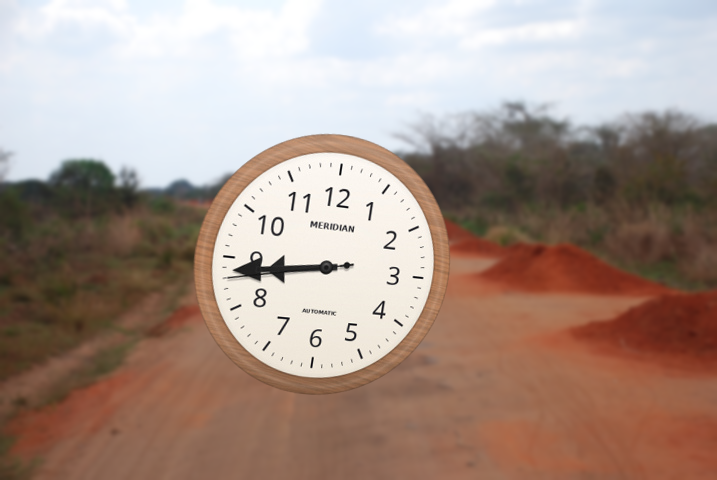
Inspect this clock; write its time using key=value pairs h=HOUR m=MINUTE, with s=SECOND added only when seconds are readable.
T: h=8 m=43 s=43
